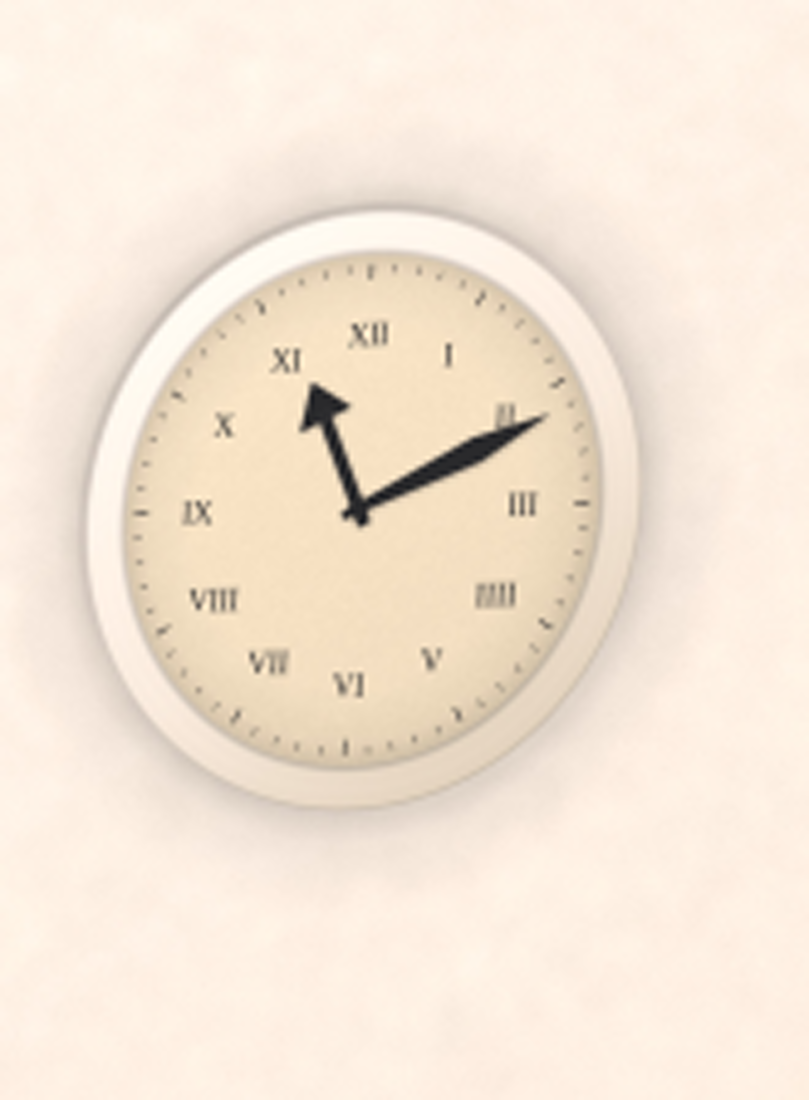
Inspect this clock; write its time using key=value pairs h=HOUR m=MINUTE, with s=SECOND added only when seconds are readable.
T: h=11 m=11
